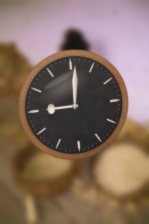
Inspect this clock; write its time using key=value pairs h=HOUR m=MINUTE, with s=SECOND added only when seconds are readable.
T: h=9 m=1
